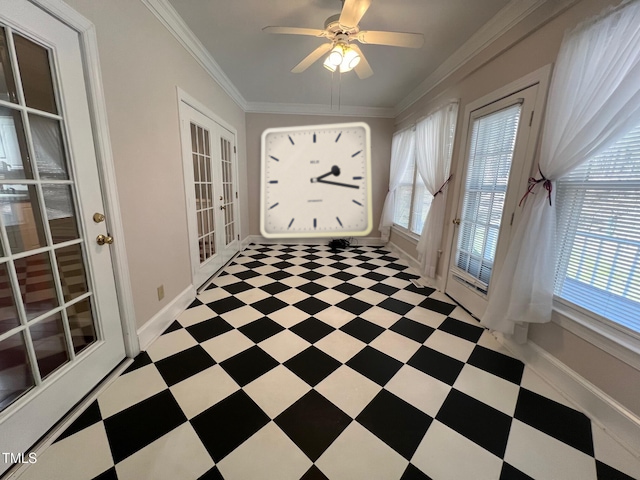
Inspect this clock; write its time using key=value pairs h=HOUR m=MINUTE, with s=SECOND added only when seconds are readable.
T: h=2 m=17
